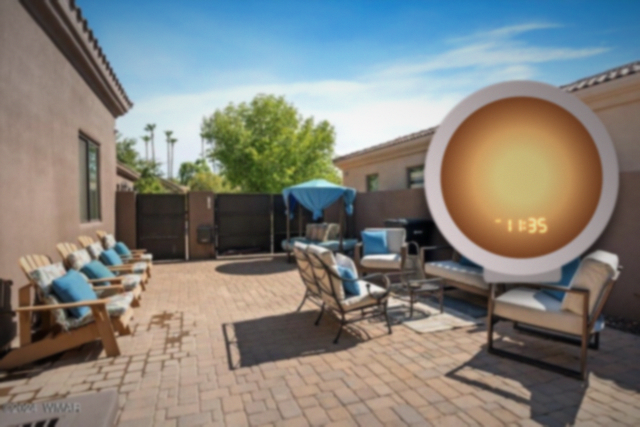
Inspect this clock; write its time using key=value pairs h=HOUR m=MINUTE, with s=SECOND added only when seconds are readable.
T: h=11 m=35
